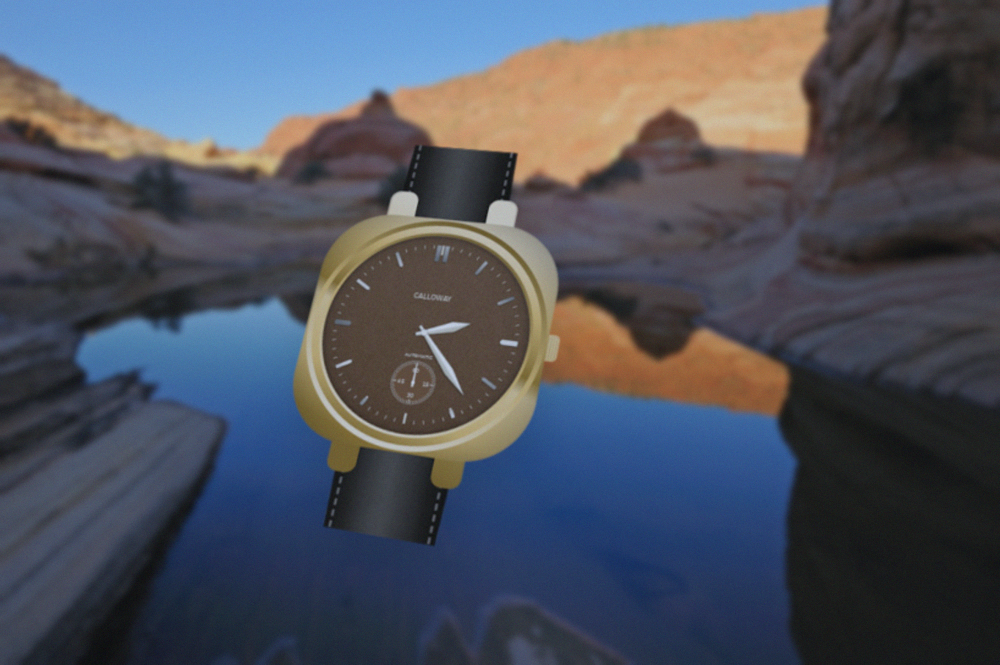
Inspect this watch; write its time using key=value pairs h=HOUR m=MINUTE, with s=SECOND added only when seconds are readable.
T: h=2 m=23
